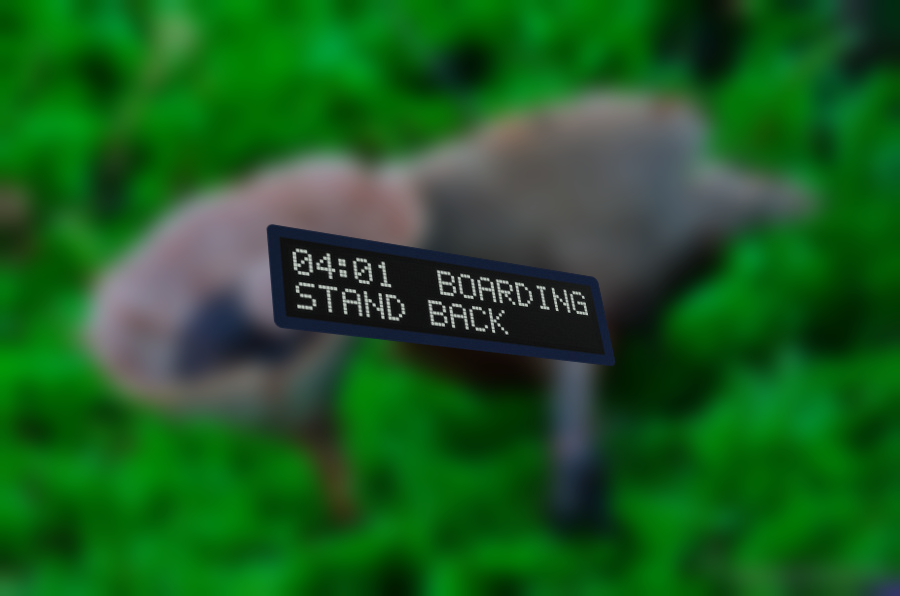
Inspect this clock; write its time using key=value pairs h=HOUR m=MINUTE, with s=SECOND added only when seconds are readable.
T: h=4 m=1
